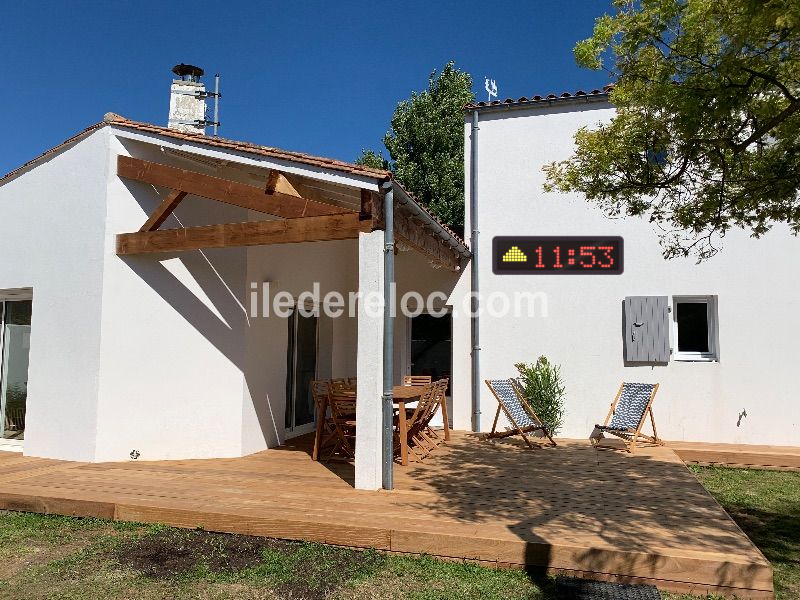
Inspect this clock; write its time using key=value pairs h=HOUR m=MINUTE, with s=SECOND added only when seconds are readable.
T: h=11 m=53
